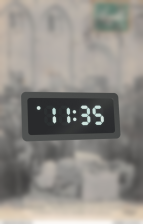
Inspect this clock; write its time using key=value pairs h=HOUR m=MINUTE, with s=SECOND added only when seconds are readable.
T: h=11 m=35
